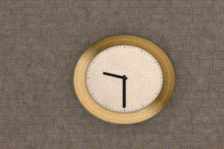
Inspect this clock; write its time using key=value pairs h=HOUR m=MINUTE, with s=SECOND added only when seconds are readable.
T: h=9 m=30
